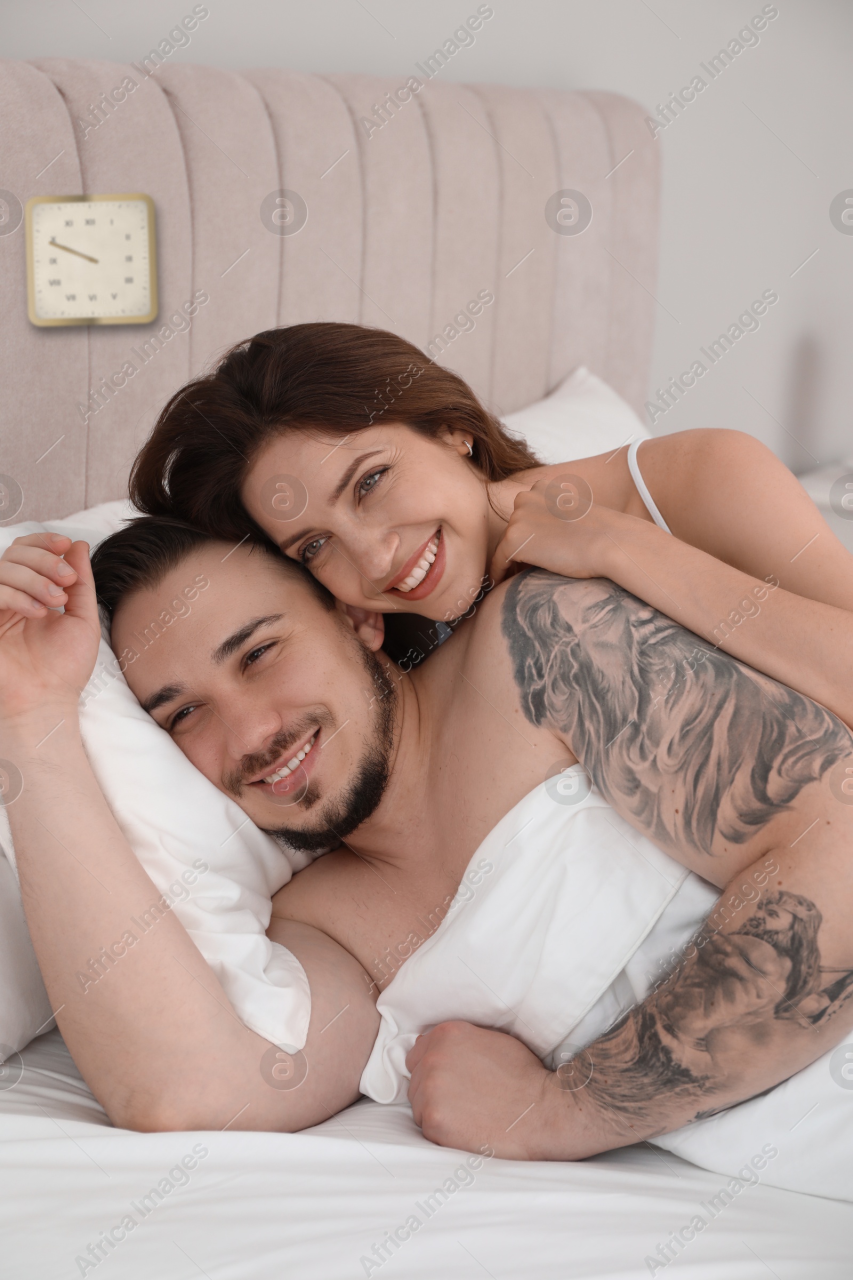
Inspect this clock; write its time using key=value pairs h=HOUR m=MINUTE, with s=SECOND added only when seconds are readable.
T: h=9 m=49
